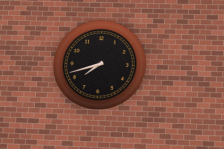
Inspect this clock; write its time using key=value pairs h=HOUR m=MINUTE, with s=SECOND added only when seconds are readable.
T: h=7 m=42
